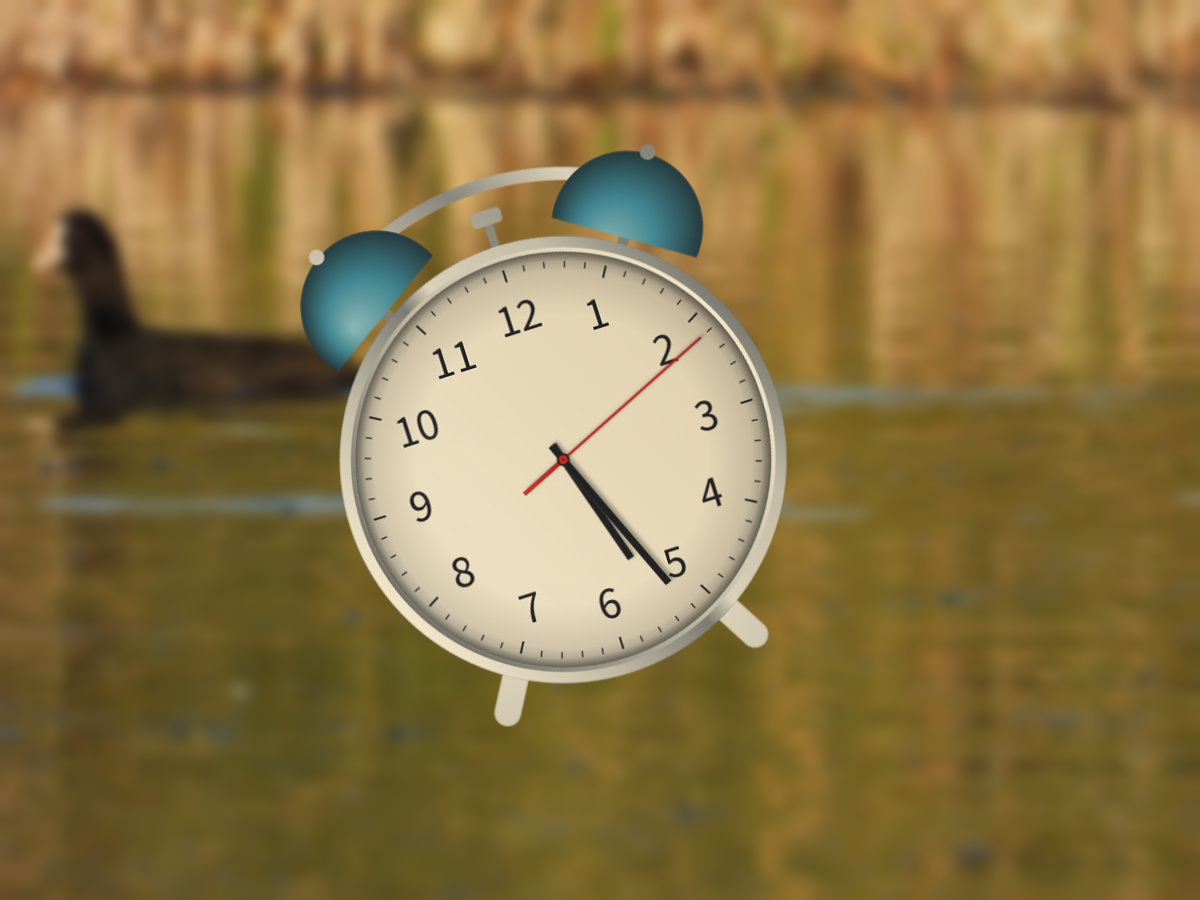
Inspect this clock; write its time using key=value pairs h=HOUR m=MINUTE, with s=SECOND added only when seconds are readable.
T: h=5 m=26 s=11
